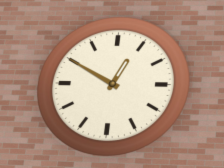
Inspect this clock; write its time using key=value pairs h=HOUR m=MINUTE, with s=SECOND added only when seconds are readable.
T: h=12 m=50
